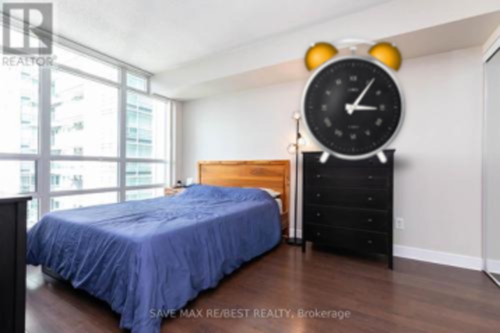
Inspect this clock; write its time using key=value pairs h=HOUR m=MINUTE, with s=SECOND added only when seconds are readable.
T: h=3 m=6
